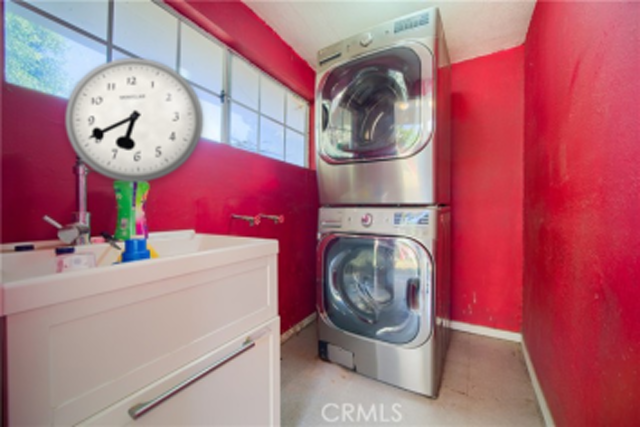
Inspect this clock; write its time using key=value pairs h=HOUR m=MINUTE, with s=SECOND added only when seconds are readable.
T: h=6 m=41
